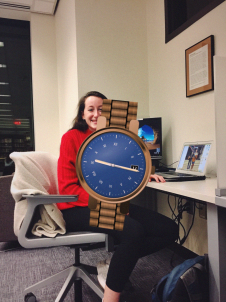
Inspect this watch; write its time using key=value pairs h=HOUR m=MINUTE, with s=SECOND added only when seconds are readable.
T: h=9 m=16
